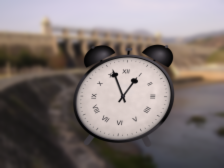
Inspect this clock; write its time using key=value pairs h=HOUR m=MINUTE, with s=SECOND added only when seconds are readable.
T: h=12 m=56
